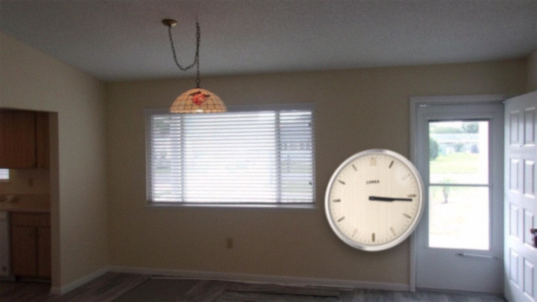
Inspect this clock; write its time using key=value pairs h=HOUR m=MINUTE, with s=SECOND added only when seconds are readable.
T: h=3 m=16
